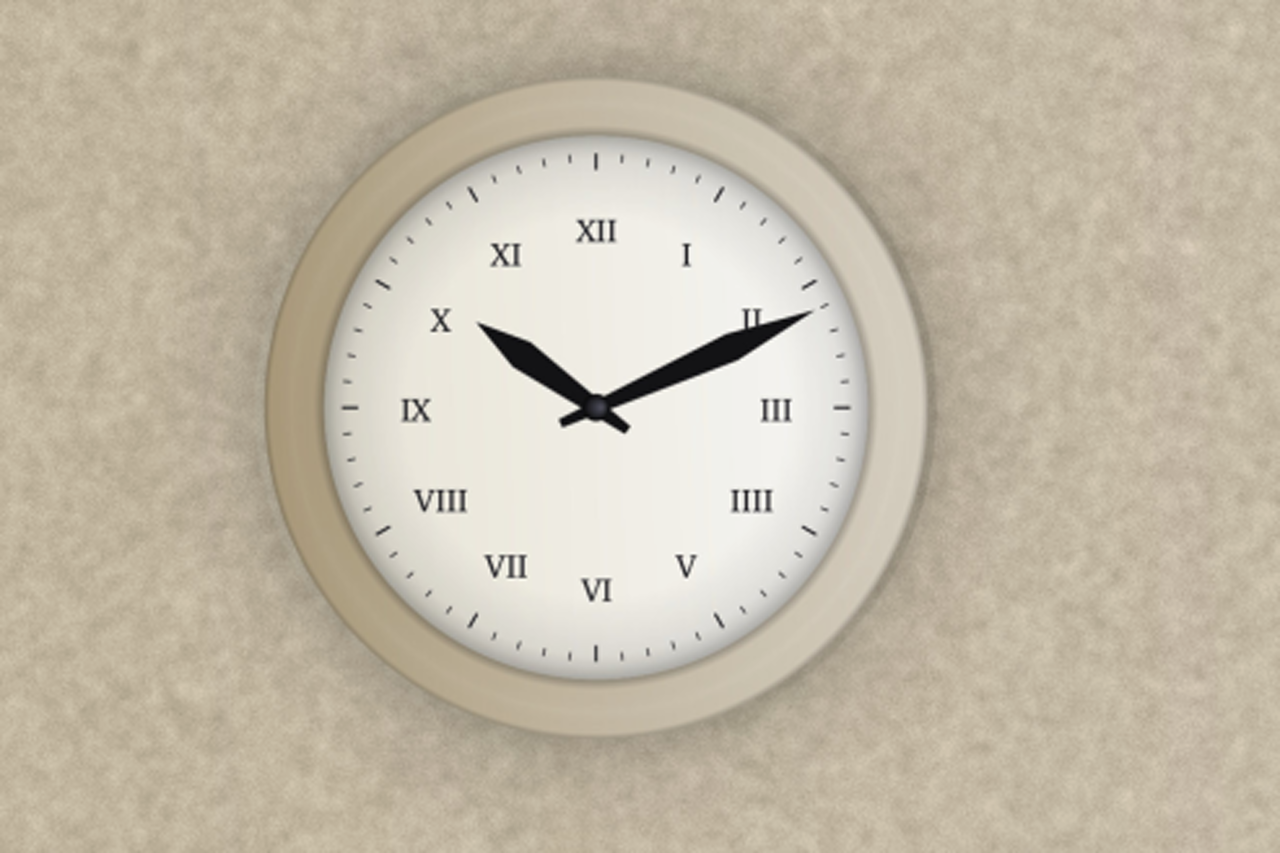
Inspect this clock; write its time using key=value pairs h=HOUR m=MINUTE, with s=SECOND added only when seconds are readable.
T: h=10 m=11
